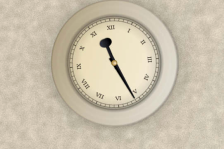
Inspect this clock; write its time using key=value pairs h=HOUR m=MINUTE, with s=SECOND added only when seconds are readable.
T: h=11 m=26
